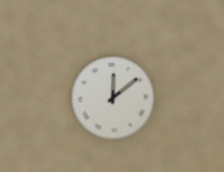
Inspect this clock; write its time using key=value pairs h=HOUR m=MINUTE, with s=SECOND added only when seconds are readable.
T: h=12 m=9
